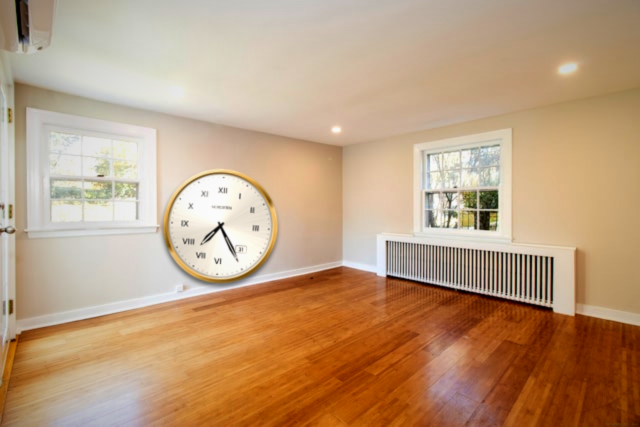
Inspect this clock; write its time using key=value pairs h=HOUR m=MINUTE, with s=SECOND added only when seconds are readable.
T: h=7 m=25
